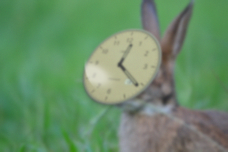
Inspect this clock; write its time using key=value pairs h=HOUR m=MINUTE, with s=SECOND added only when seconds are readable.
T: h=12 m=21
